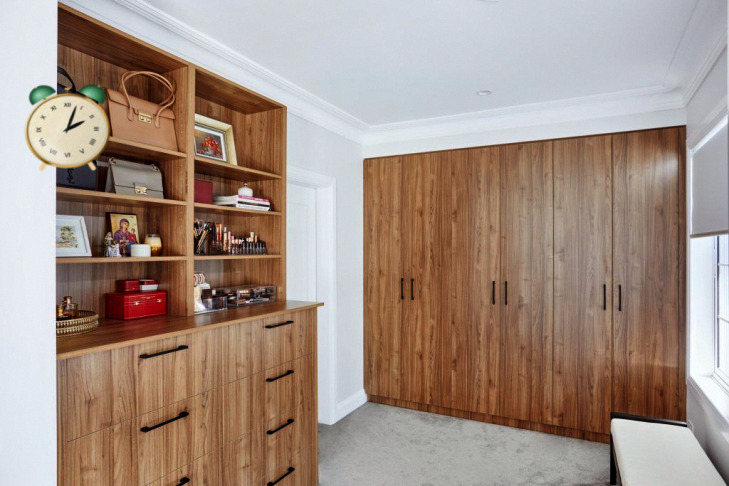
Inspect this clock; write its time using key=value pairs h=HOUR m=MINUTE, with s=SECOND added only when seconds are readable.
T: h=2 m=3
